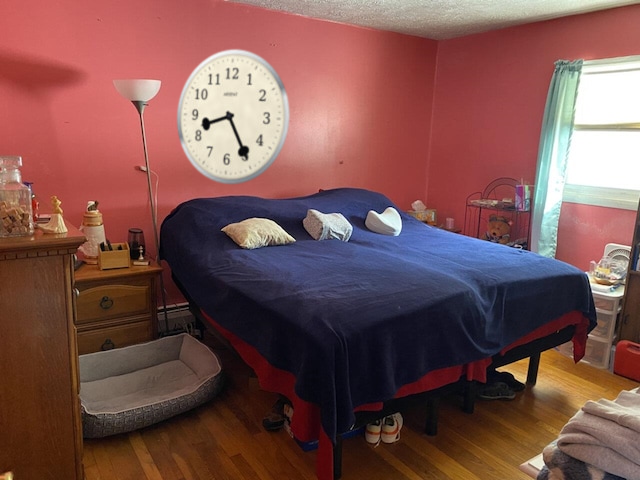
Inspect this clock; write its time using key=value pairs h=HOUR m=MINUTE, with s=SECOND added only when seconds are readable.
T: h=8 m=25
